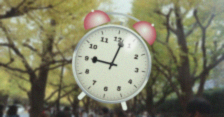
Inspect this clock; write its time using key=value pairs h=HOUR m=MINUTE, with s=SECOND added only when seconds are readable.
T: h=9 m=2
